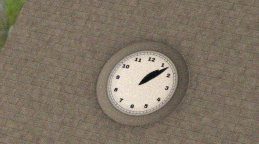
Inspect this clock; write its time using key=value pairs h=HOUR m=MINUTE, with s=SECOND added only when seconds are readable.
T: h=1 m=7
